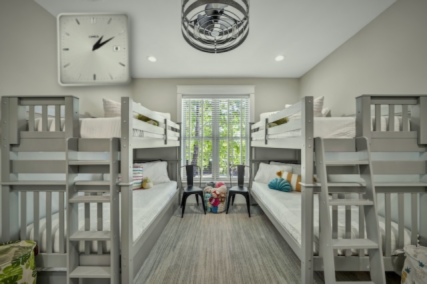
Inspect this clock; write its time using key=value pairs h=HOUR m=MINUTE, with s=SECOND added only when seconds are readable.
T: h=1 m=10
